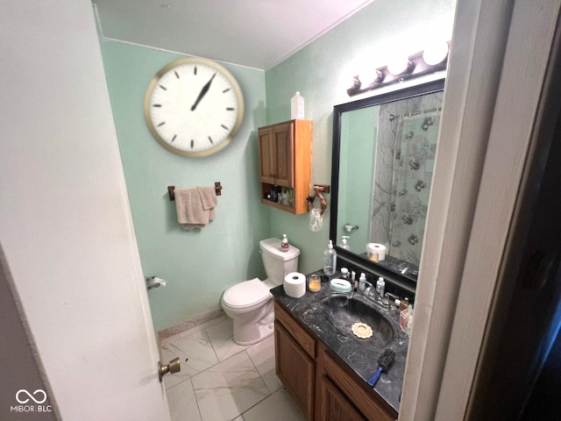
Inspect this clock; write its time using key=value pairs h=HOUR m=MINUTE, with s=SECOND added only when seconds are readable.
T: h=1 m=5
